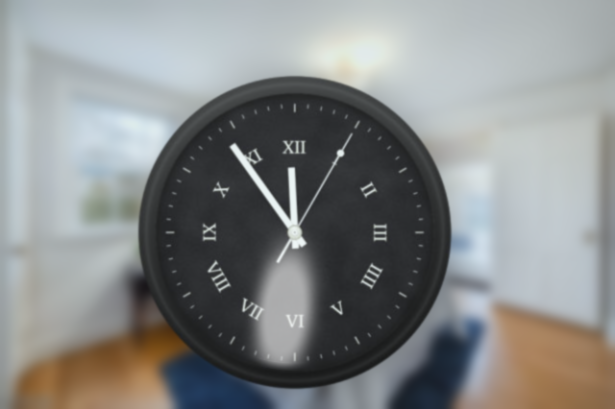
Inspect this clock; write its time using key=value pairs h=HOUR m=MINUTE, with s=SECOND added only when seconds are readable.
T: h=11 m=54 s=5
